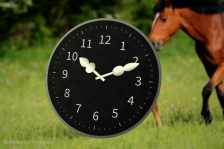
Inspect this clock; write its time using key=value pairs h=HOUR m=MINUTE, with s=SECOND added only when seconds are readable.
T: h=10 m=11
